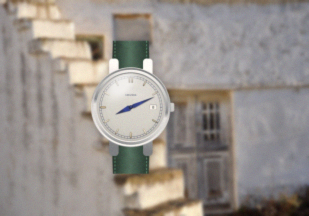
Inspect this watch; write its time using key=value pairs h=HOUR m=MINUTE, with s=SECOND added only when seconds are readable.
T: h=8 m=11
